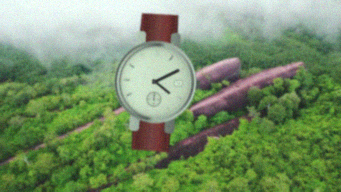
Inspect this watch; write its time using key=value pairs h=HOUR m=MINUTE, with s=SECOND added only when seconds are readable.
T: h=4 m=10
